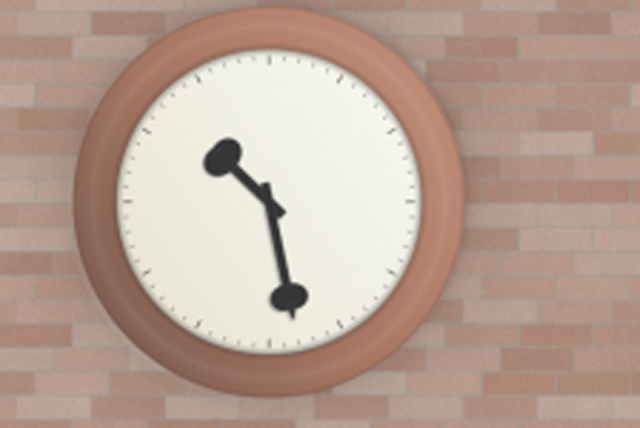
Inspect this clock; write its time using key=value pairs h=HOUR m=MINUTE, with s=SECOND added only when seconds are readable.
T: h=10 m=28
